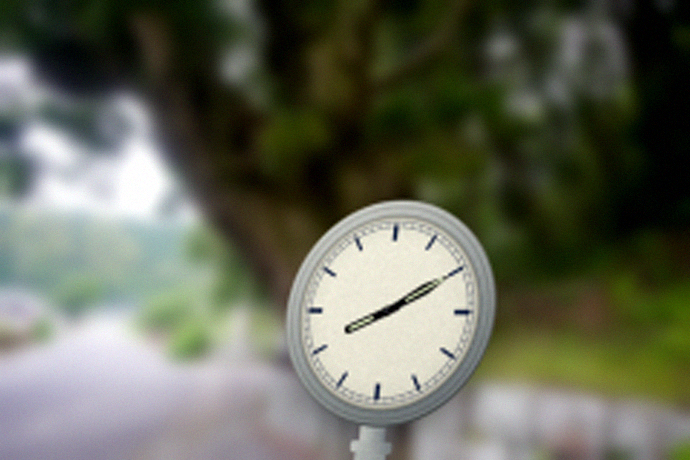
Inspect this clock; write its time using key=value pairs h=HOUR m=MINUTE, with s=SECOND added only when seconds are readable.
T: h=8 m=10
